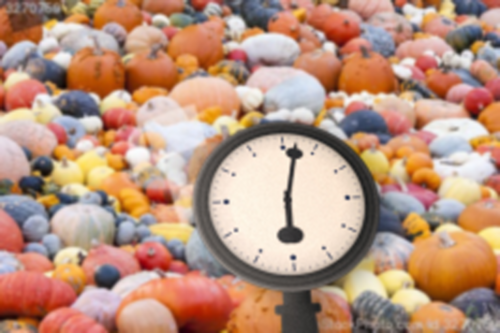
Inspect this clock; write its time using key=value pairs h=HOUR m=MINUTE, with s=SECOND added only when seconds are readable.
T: h=6 m=2
